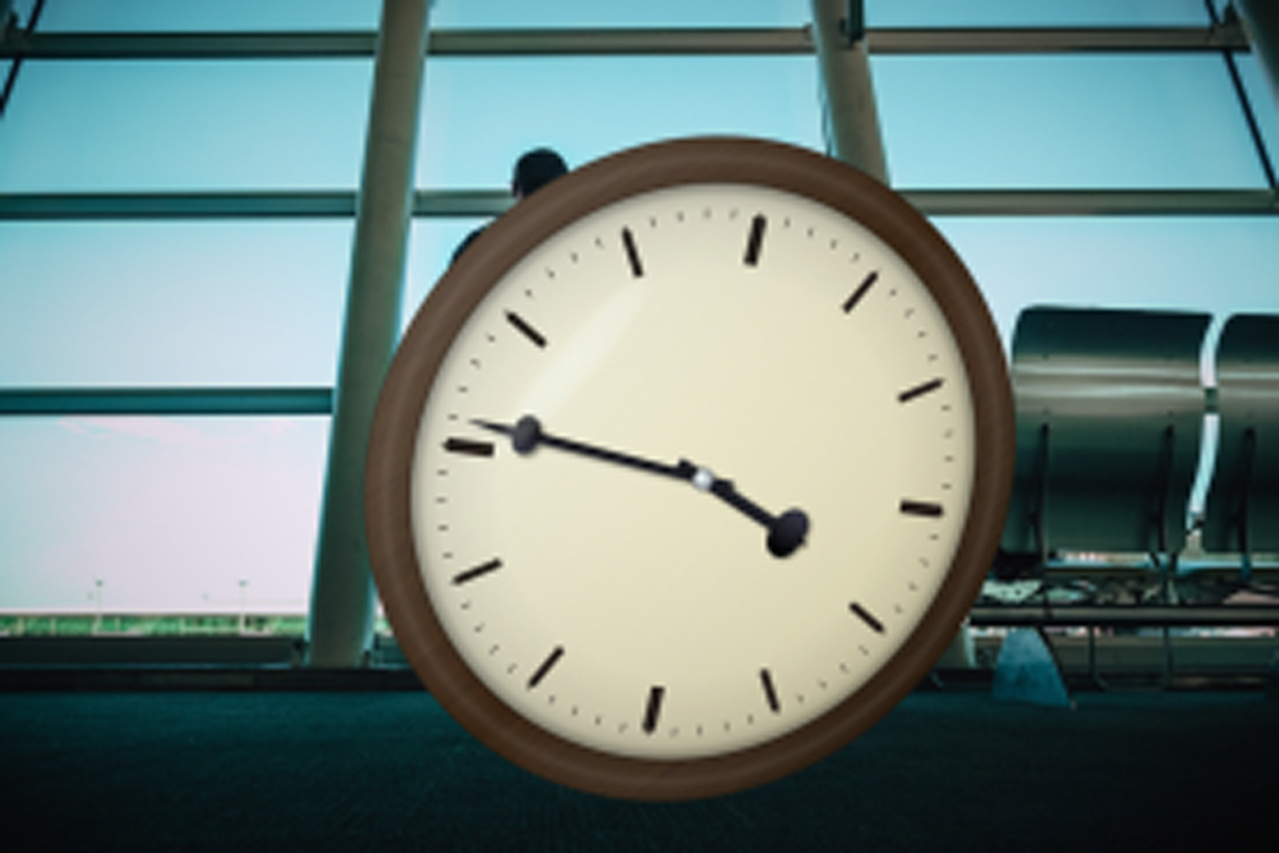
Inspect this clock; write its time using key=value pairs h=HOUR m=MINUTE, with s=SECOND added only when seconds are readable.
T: h=3 m=46
